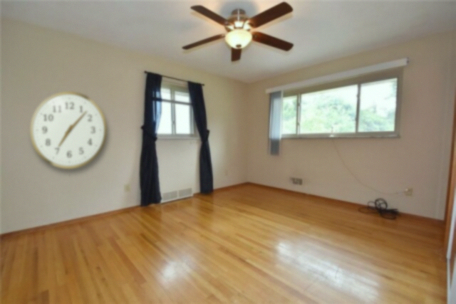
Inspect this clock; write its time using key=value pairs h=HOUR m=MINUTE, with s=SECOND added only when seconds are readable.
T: h=7 m=7
